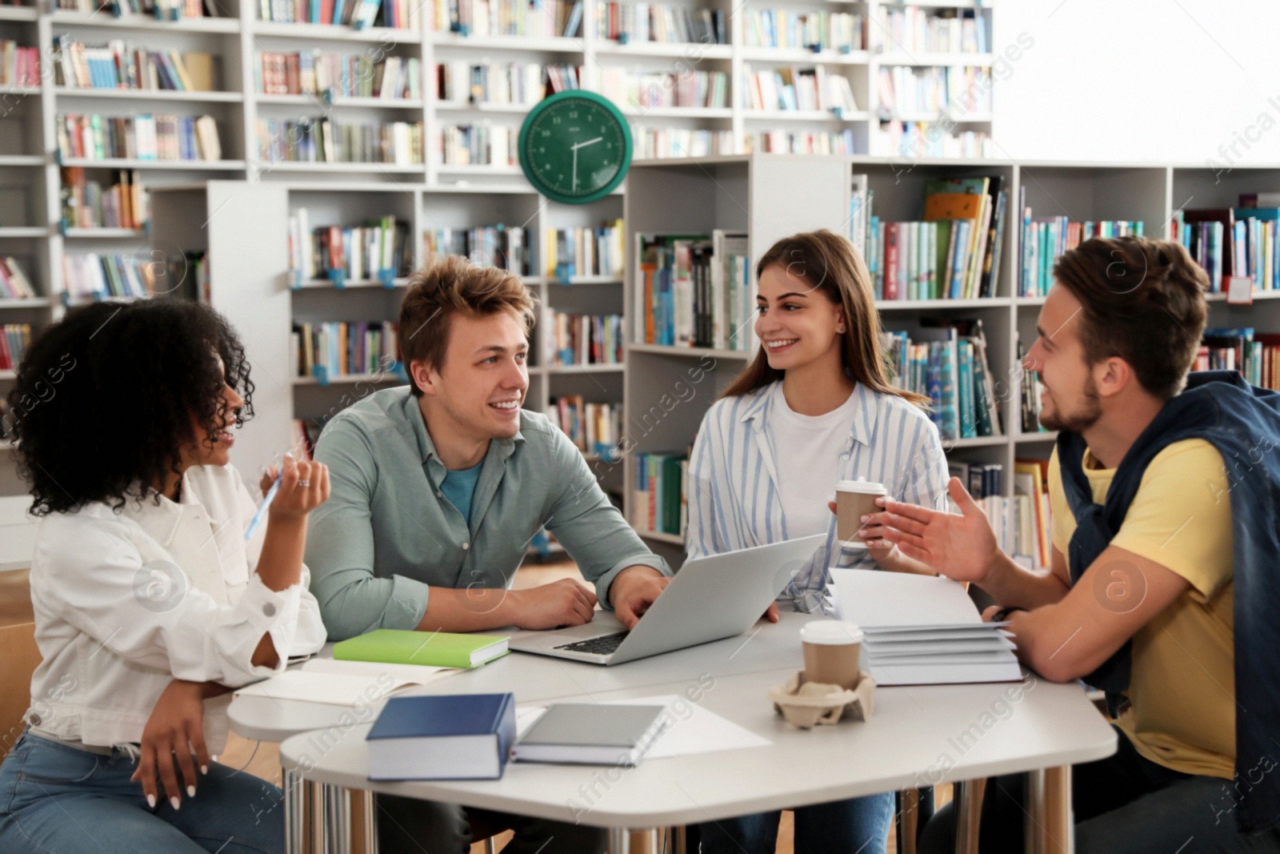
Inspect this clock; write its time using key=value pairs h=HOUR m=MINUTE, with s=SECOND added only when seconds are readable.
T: h=2 m=31
